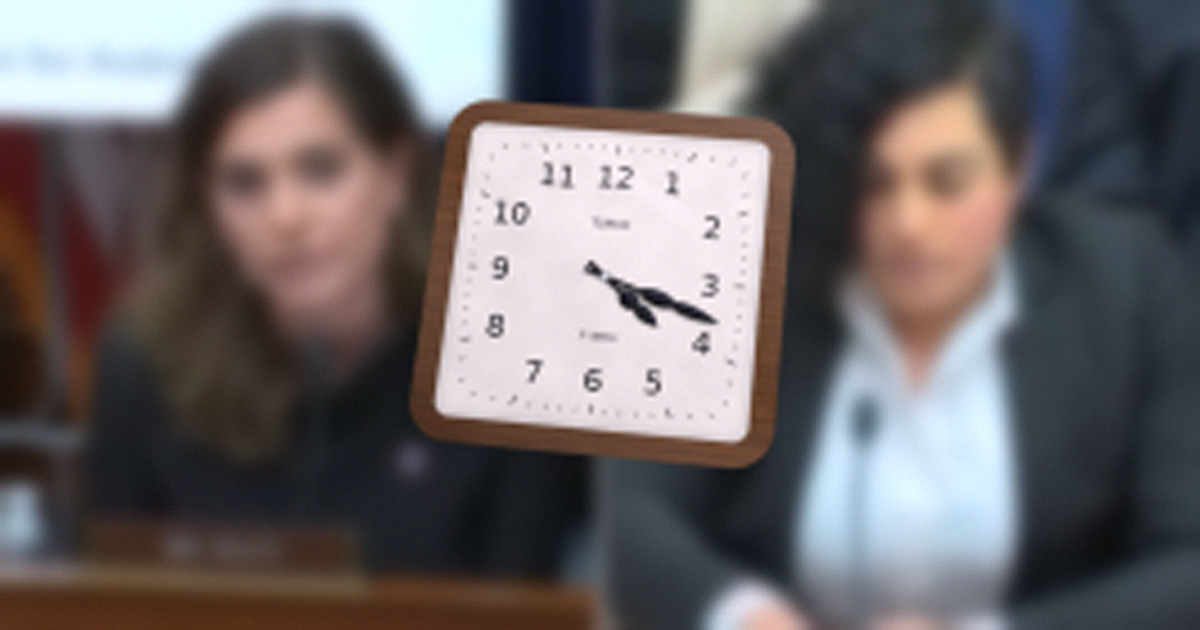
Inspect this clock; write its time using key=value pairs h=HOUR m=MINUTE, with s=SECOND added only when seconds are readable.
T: h=4 m=18
